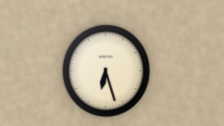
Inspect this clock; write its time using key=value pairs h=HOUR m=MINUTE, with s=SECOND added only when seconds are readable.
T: h=6 m=27
